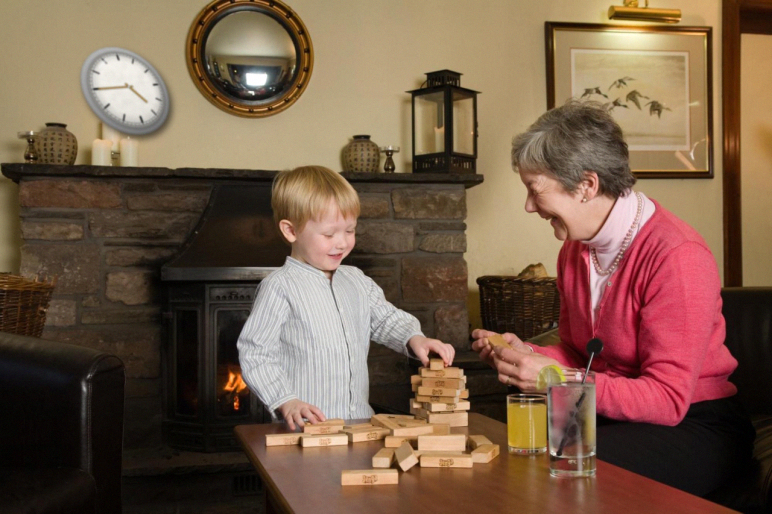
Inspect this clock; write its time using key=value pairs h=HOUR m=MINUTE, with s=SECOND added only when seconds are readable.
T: h=4 m=45
